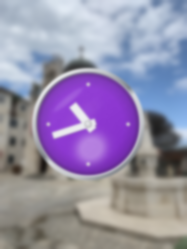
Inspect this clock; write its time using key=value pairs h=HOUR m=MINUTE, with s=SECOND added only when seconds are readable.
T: h=10 m=42
